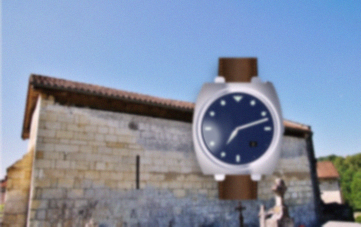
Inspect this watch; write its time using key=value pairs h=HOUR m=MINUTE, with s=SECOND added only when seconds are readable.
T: h=7 m=12
